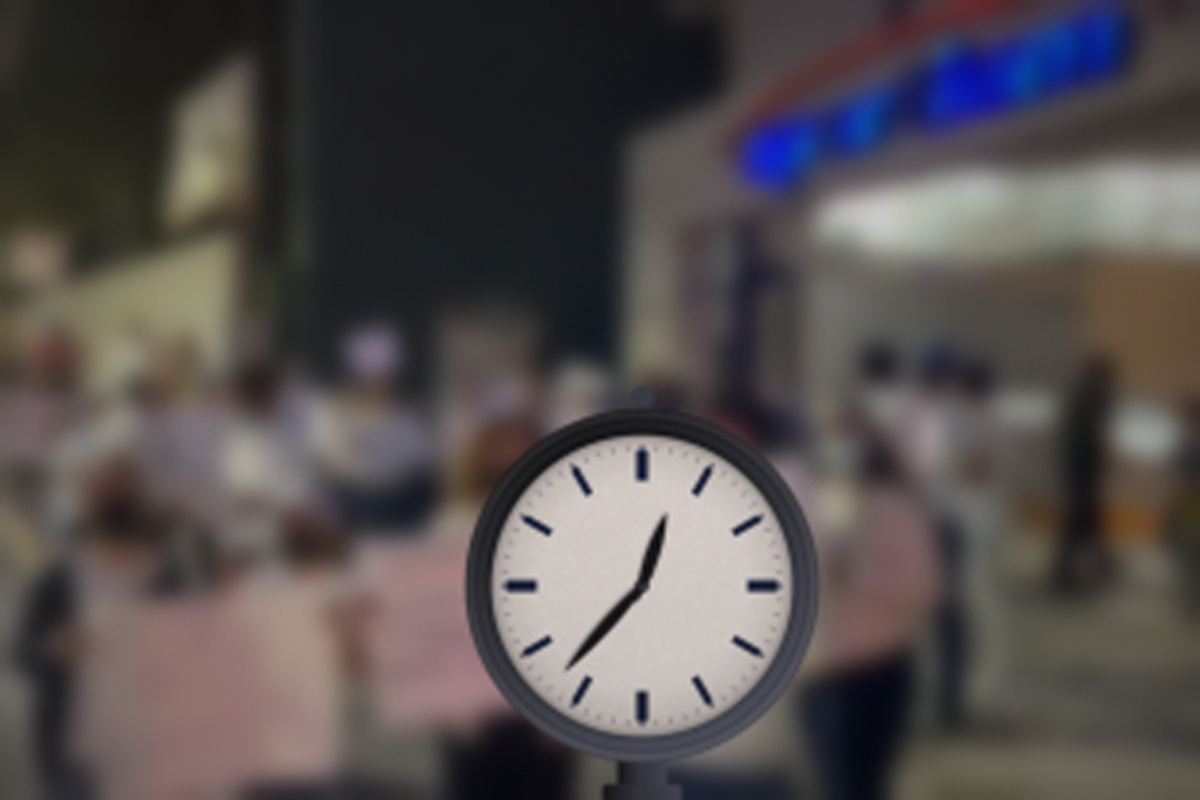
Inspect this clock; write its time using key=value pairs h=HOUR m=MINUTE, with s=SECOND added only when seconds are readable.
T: h=12 m=37
